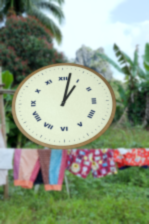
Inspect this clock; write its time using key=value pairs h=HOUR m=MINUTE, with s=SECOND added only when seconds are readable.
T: h=1 m=2
